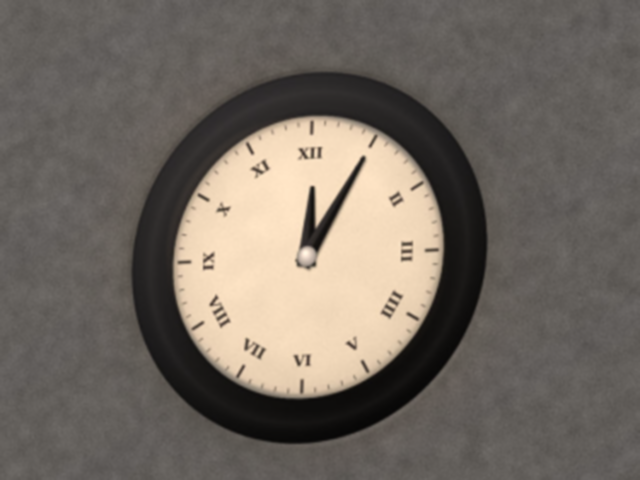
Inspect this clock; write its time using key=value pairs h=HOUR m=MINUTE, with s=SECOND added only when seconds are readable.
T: h=12 m=5
